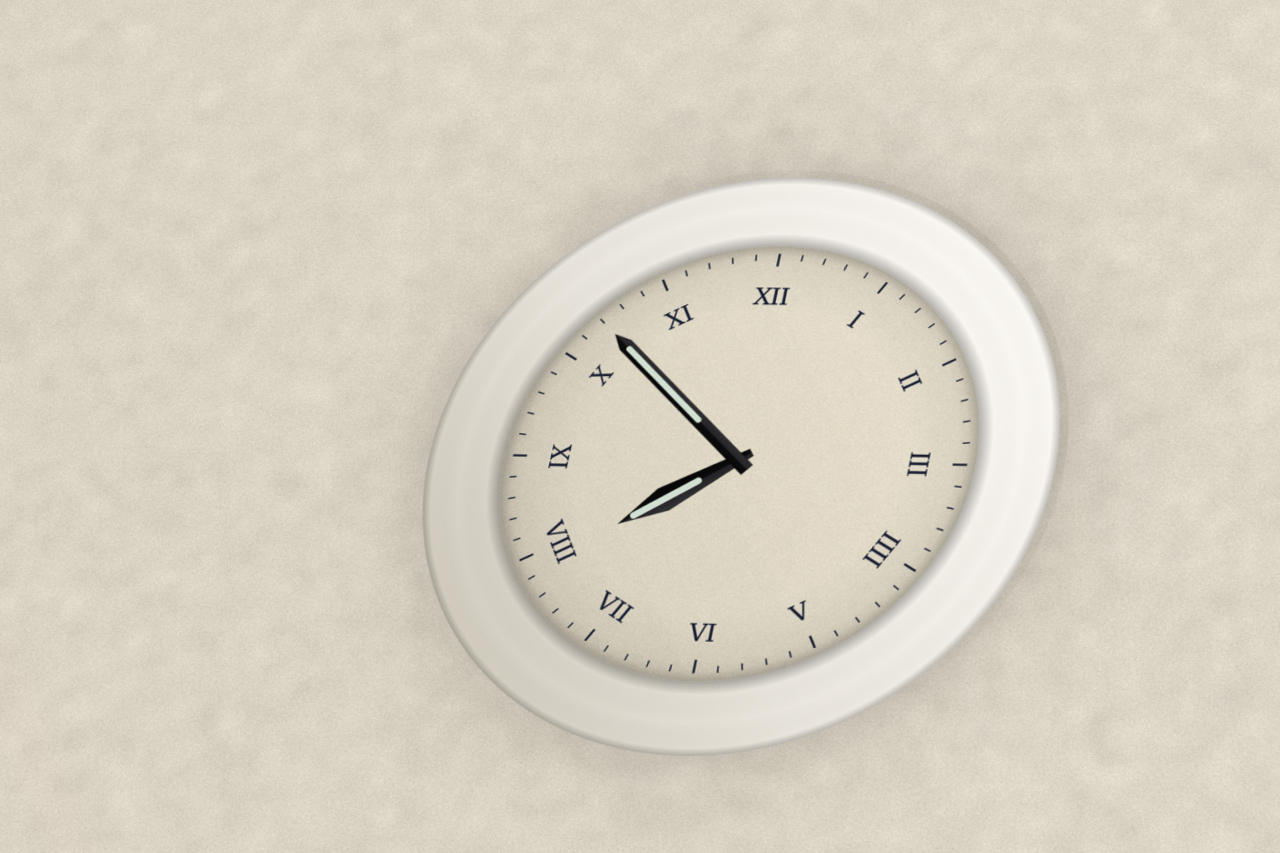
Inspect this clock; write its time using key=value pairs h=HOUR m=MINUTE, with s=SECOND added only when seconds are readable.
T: h=7 m=52
